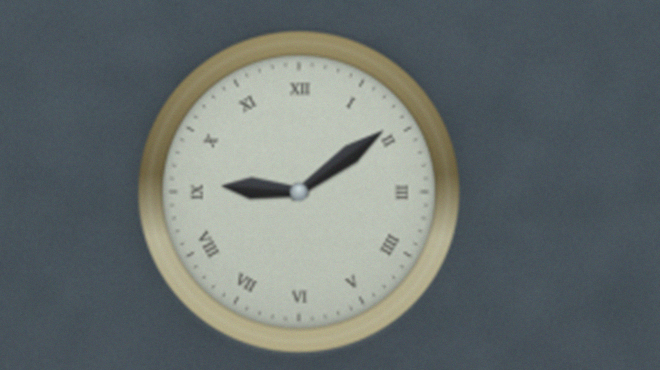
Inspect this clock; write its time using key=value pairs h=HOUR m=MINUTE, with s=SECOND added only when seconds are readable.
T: h=9 m=9
